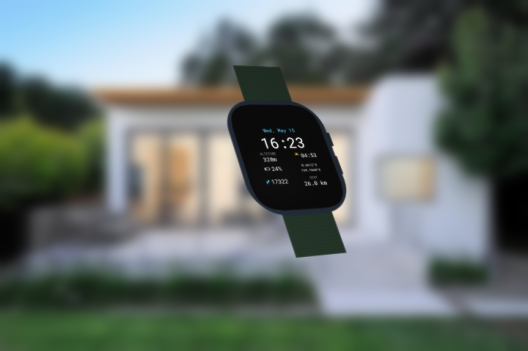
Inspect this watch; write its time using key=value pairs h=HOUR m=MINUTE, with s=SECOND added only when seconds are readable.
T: h=16 m=23
